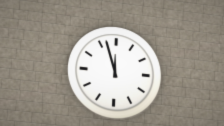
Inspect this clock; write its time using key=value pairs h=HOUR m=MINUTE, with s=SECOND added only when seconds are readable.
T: h=11 m=57
